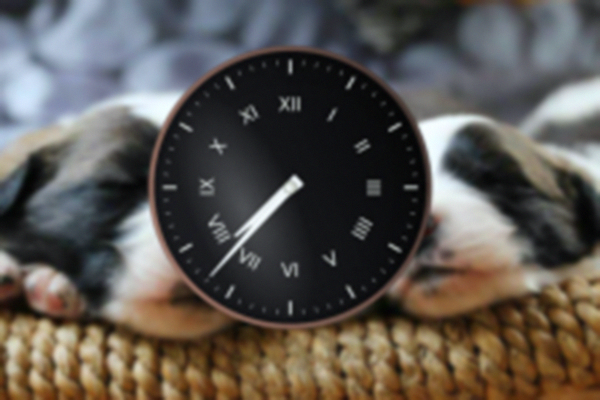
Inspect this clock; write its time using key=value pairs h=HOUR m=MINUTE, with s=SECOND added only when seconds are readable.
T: h=7 m=37
